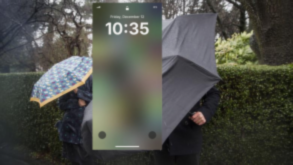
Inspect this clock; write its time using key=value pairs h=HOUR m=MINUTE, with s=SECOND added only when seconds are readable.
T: h=10 m=35
